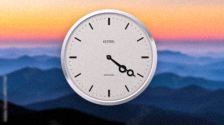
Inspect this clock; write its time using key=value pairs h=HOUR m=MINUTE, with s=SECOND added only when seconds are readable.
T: h=4 m=21
